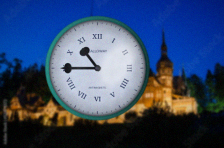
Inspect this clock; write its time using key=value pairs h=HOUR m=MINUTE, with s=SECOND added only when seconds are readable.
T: h=10 m=45
